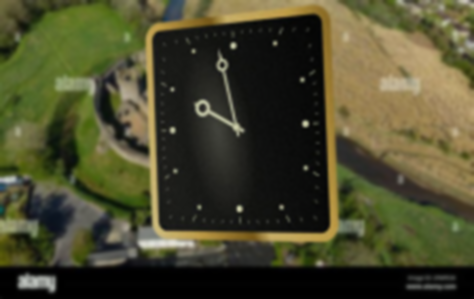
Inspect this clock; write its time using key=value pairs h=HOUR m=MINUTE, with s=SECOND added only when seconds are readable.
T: h=9 m=58
